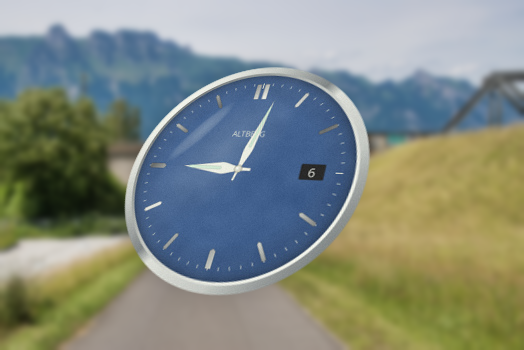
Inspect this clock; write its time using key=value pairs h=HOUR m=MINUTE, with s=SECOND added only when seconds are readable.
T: h=9 m=2
